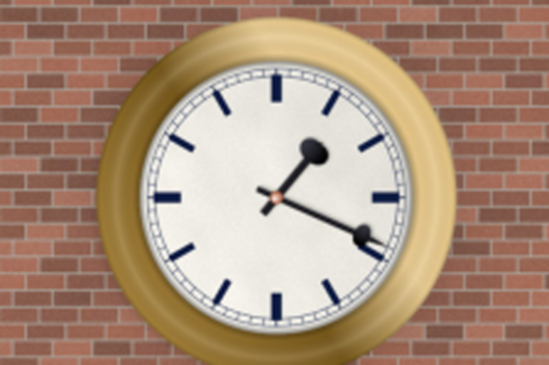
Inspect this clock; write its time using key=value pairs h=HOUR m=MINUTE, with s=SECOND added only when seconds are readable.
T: h=1 m=19
